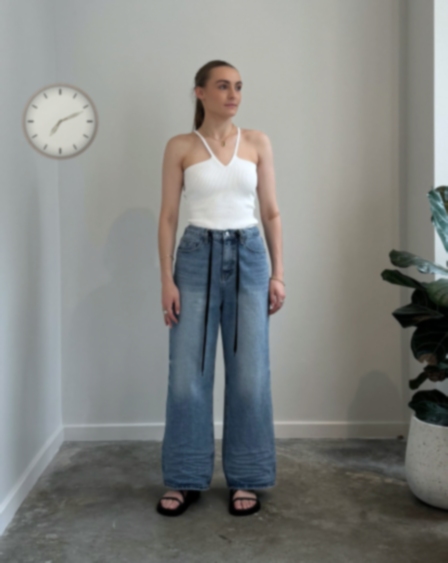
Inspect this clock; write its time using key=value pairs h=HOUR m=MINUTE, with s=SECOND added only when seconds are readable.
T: h=7 m=11
